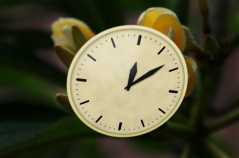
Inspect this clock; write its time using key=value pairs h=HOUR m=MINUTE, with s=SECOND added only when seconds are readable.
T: h=12 m=8
